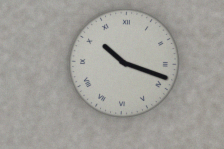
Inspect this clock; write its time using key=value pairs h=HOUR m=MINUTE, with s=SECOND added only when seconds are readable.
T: h=10 m=18
